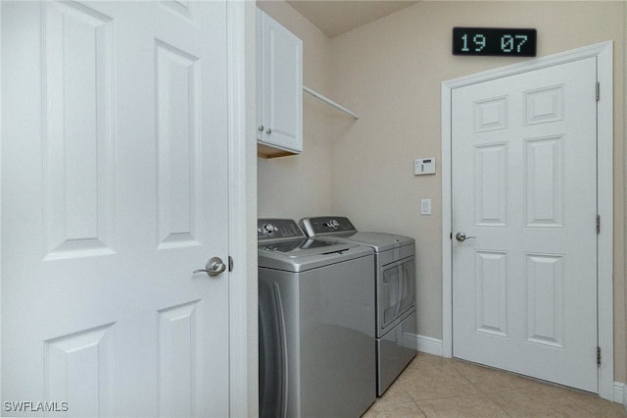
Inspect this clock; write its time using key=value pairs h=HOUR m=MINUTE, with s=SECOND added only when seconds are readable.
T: h=19 m=7
